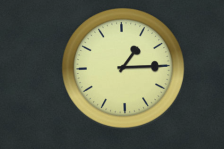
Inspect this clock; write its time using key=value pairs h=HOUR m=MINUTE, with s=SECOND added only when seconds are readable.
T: h=1 m=15
